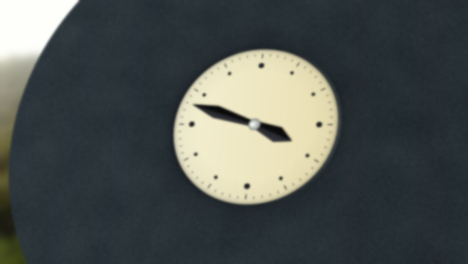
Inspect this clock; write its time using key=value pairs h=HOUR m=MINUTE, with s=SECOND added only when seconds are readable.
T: h=3 m=48
